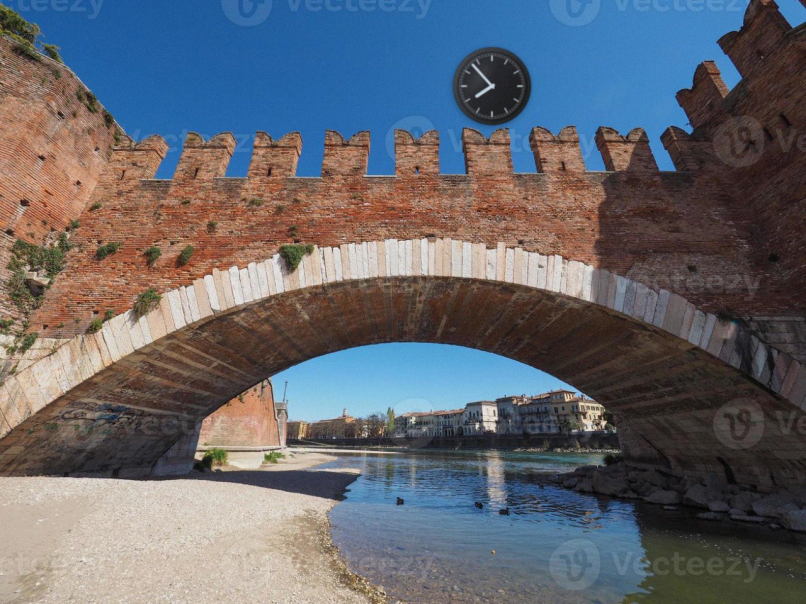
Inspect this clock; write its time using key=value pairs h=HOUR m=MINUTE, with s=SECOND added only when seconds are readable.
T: h=7 m=53
